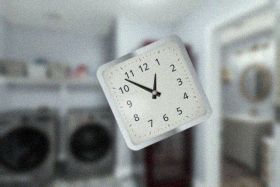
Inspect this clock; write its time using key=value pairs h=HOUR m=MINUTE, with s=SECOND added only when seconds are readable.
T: h=12 m=53
